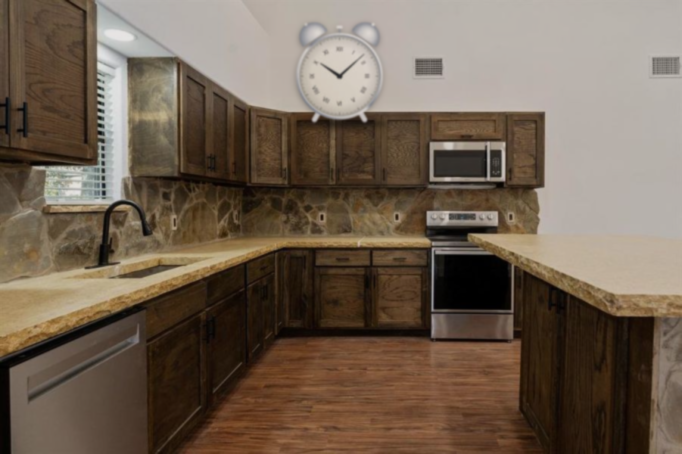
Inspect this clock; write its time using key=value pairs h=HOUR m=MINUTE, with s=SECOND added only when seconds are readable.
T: h=10 m=8
